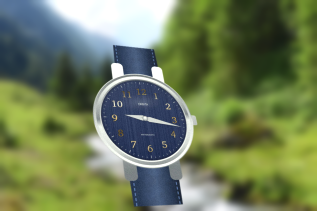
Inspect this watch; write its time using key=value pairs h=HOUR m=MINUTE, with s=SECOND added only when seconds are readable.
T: h=9 m=17
